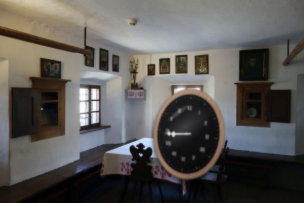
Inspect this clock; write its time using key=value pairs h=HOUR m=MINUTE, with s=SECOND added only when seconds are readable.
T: h=8 m=44
